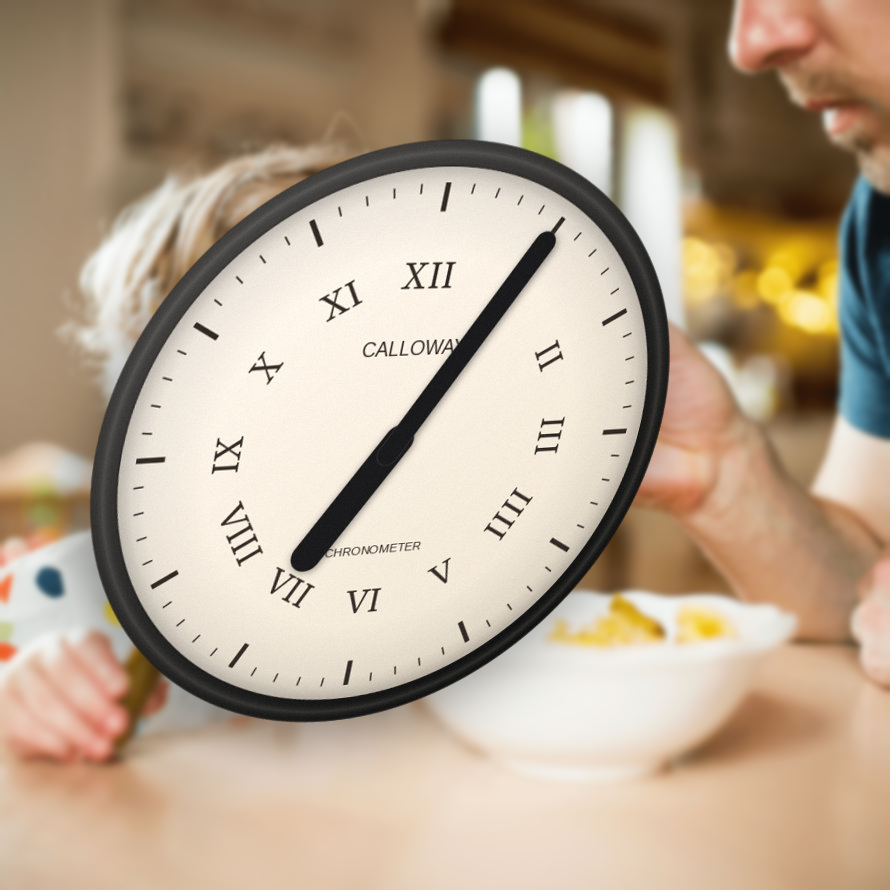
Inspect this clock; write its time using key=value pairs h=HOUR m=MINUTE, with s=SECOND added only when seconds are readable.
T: h=7 m=5
